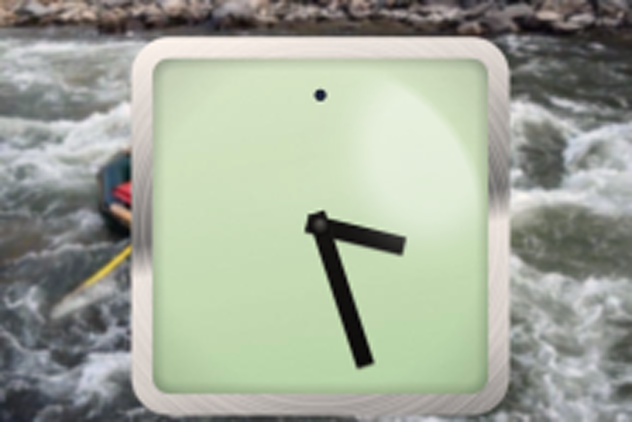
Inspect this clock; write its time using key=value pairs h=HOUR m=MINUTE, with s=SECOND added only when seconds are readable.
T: h=3 m=27
